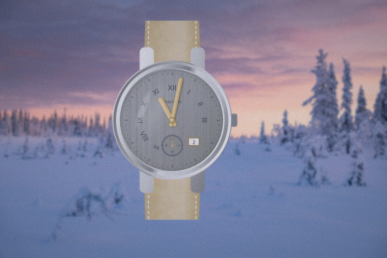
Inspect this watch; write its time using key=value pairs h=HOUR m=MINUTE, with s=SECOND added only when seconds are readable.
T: h=11 m=2
